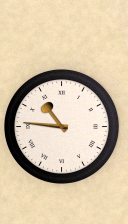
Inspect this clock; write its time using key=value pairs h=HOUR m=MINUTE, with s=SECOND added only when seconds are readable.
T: h=10 m=46
